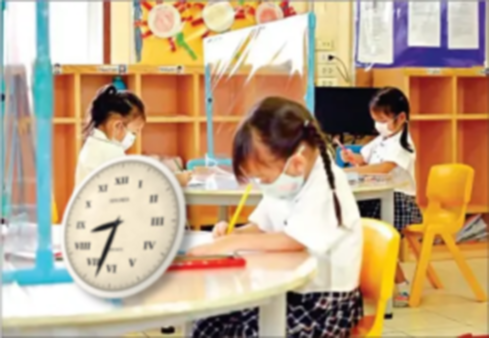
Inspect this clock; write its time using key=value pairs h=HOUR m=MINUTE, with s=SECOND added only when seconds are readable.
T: h=8 m=33
